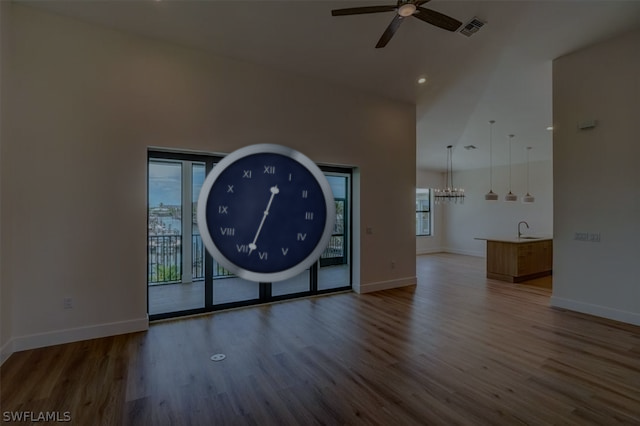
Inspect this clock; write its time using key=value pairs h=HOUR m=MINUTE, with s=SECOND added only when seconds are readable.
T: h=12 m=33
